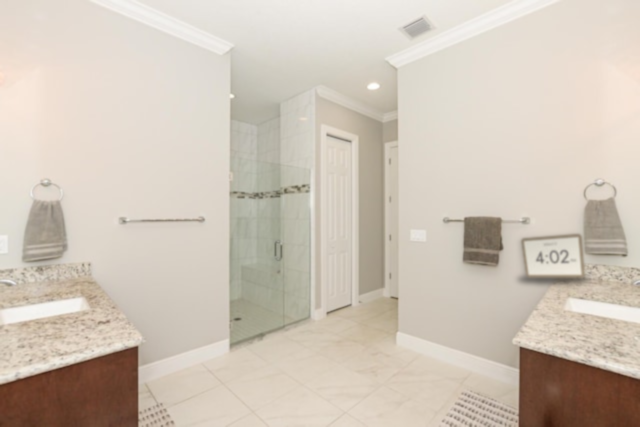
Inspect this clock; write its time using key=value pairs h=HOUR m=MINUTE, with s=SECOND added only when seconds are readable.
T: h=4 m=2
